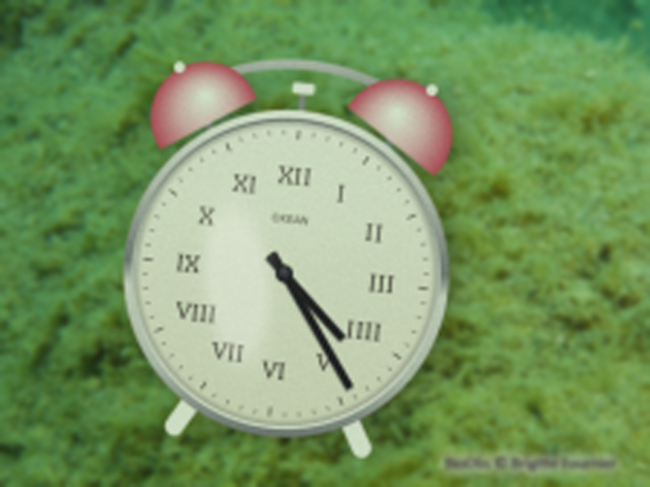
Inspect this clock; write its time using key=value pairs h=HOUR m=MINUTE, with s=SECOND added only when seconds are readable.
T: h=4 m=24
